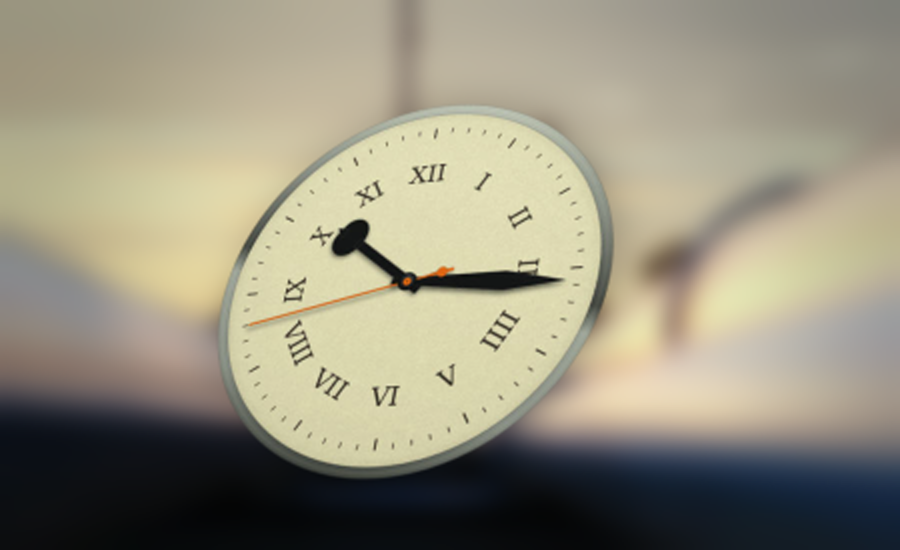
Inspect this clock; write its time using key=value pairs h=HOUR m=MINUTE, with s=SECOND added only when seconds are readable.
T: h=10 m=15 s=43
